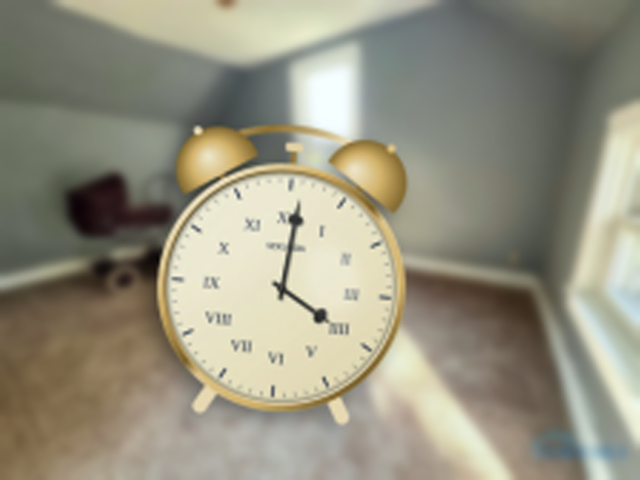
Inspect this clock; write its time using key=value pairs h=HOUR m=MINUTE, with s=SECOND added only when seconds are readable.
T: h=4 m=1
